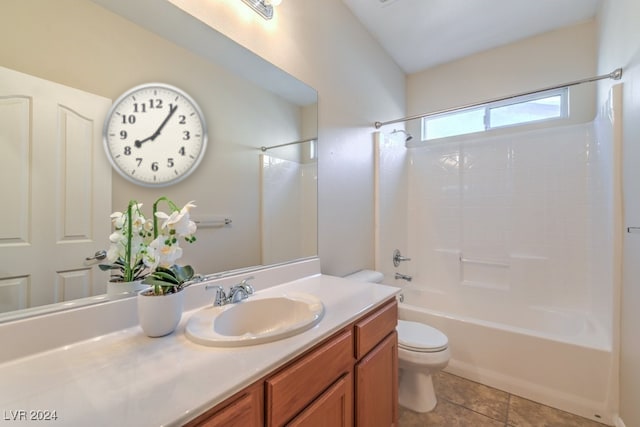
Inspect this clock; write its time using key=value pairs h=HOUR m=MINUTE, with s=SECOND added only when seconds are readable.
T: h=8 m=6
